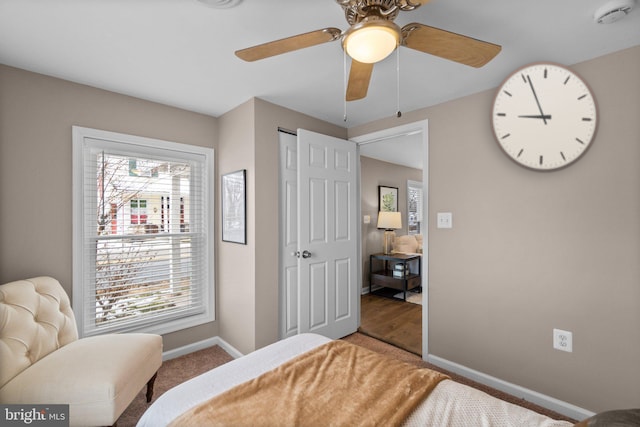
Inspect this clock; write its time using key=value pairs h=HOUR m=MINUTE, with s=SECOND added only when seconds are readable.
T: h=8 m=56
